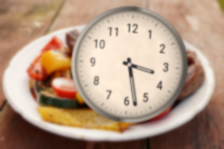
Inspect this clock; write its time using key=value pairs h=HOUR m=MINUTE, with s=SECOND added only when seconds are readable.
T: h=3 m=28
